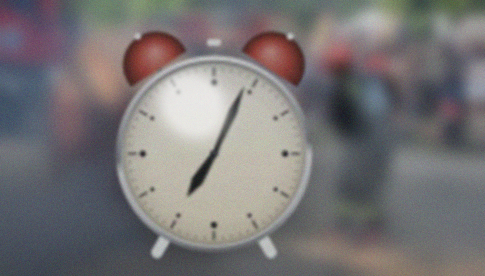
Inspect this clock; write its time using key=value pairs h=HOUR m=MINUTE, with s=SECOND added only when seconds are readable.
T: h=7 m=4
